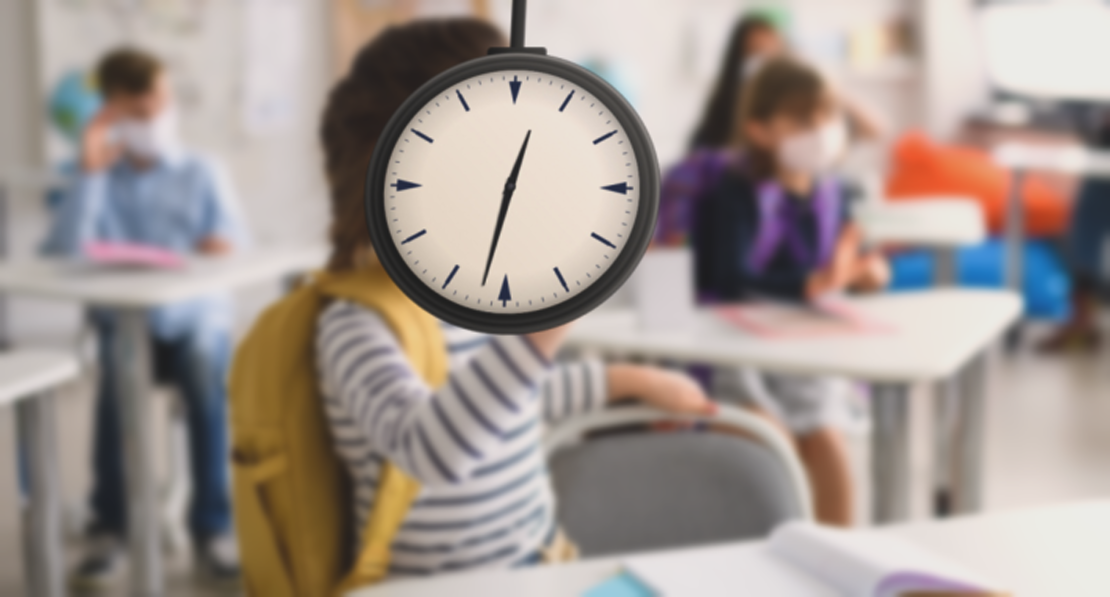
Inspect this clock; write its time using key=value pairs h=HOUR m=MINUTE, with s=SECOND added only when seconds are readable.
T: h=12 m=32
